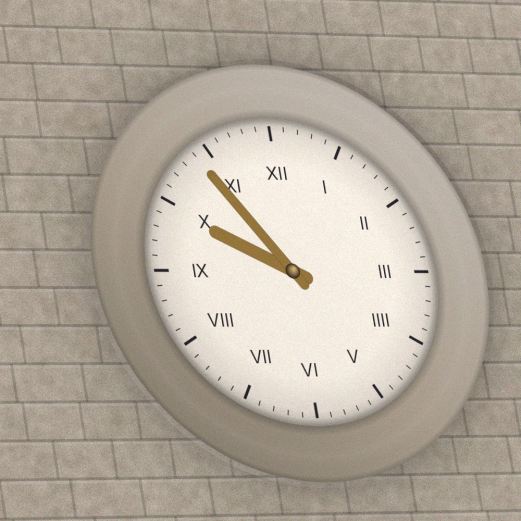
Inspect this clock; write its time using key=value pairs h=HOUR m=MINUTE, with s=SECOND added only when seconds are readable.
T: h=9 m=54
